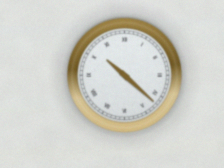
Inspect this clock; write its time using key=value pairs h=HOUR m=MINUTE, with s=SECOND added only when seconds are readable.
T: h=10 m=22
